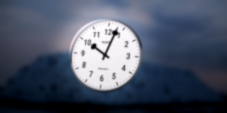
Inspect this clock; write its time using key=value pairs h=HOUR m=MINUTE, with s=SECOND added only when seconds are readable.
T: h=10 m=3
